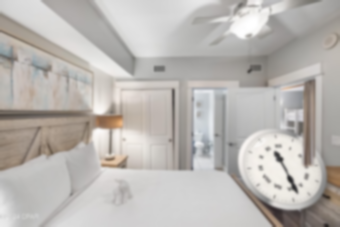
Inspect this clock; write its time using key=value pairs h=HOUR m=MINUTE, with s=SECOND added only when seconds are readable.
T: h=11 m=28
